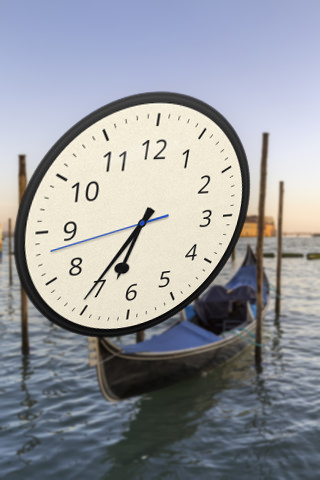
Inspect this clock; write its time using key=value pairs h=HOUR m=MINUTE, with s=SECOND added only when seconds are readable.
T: h=6 m=35 s=43
